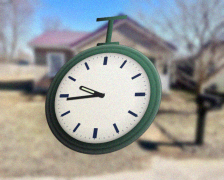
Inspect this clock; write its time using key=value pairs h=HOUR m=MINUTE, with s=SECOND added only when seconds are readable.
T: h=9 m=44
